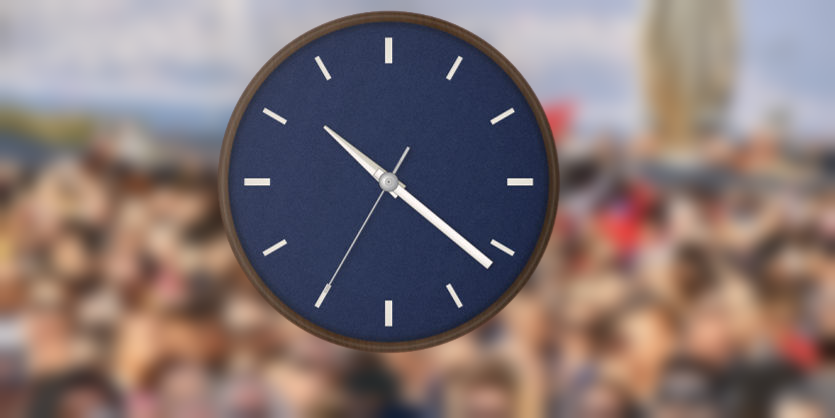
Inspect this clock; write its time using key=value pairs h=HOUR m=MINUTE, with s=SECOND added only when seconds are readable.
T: h=10 m=21 s=35
